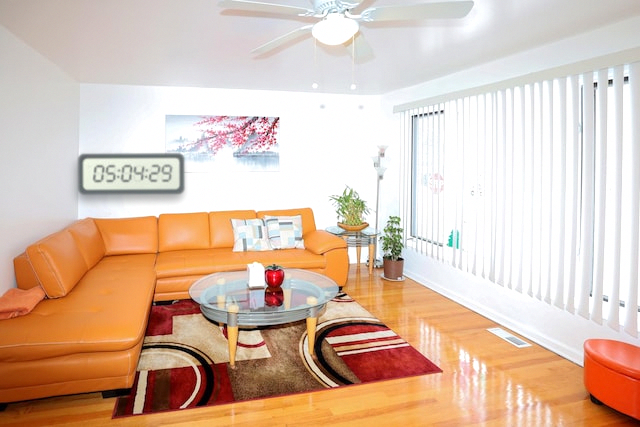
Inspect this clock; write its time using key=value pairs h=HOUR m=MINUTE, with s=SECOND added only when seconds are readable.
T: h=5 m=4 s=29
